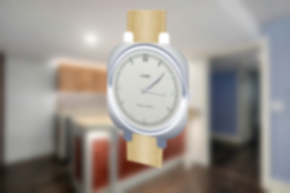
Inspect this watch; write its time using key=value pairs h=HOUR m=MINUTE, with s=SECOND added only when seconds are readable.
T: h=3 m=8
